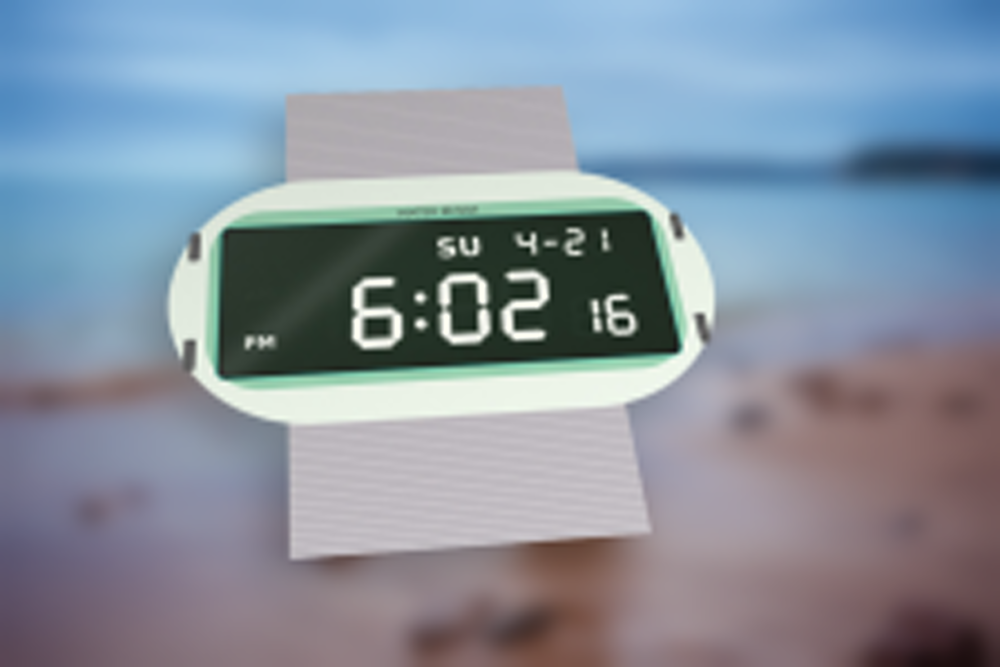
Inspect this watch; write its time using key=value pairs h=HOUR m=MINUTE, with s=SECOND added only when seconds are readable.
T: h=6 m=2 s=16
